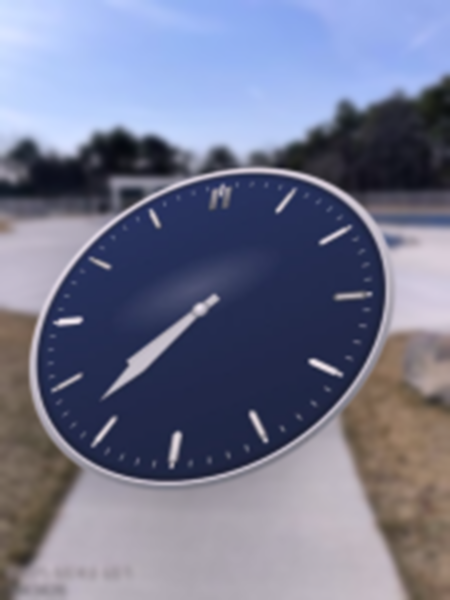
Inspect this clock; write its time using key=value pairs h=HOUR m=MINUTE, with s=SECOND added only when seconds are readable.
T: h=7 m=37
